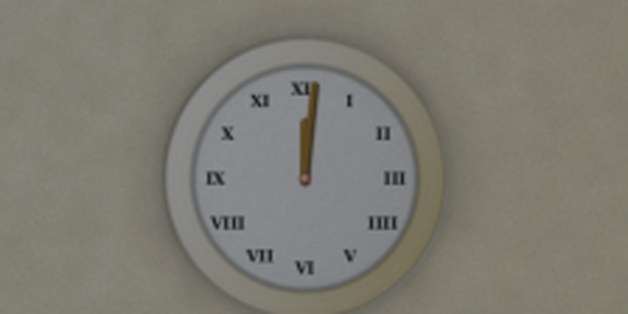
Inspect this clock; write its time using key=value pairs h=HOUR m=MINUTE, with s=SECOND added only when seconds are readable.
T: h=12 m=1
